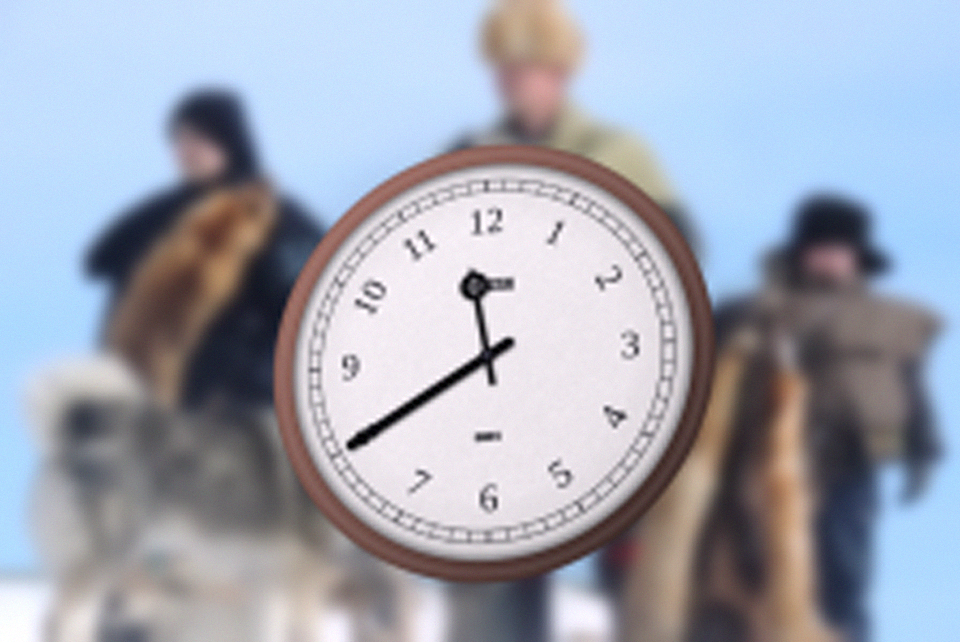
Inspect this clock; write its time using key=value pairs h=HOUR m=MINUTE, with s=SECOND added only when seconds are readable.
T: h=11 m=40
